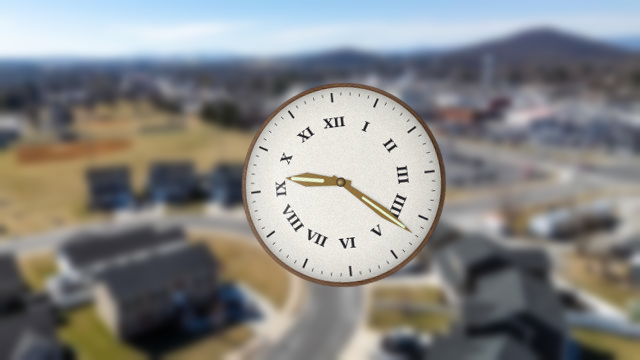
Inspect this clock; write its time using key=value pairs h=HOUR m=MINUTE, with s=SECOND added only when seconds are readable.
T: h=9 m=22
